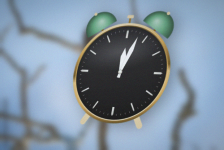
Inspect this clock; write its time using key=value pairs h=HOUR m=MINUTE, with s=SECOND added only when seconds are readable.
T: h=12 m=3
